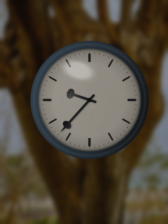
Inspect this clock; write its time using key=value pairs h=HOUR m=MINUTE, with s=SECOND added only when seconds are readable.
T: h=9 m=37
